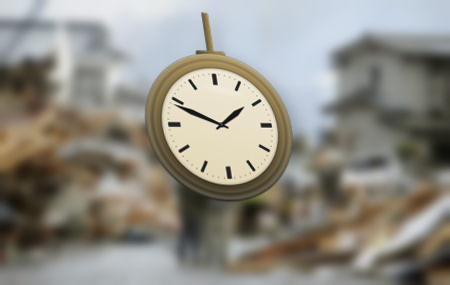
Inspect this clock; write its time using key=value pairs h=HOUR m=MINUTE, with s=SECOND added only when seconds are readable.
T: h=1 m=49
